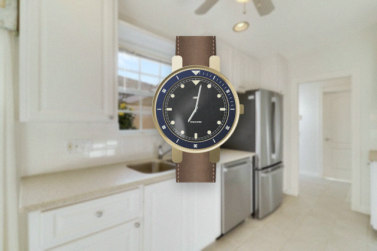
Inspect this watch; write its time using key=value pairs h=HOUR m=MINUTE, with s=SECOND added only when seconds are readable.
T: h=7 m=2
